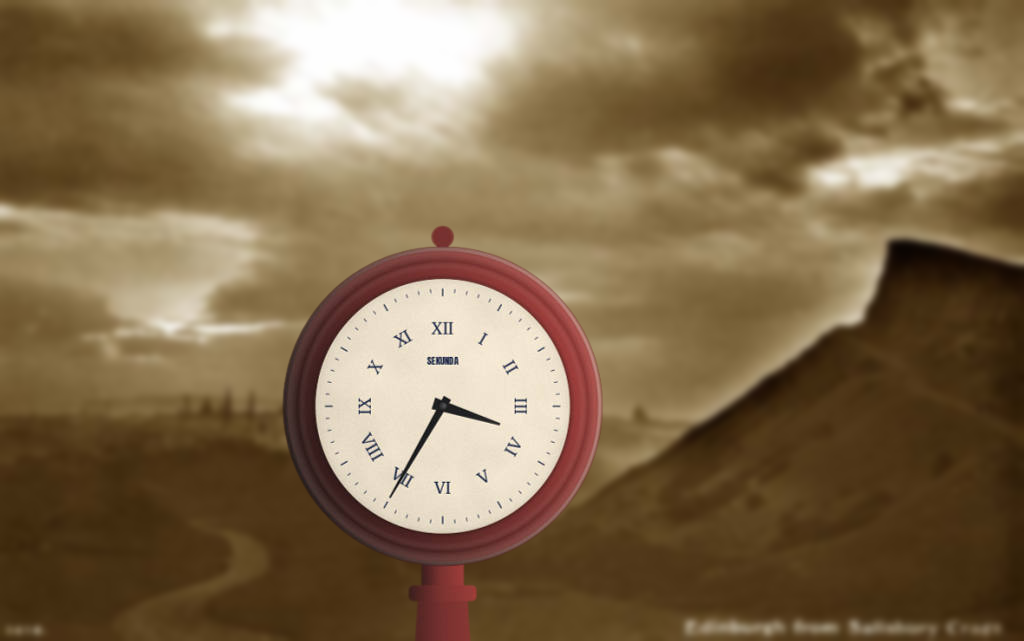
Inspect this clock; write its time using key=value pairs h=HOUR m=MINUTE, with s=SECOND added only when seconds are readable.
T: h=3 m=35
